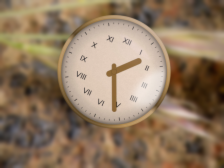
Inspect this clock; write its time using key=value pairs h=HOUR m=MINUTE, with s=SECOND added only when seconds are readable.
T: h=1 m=26
